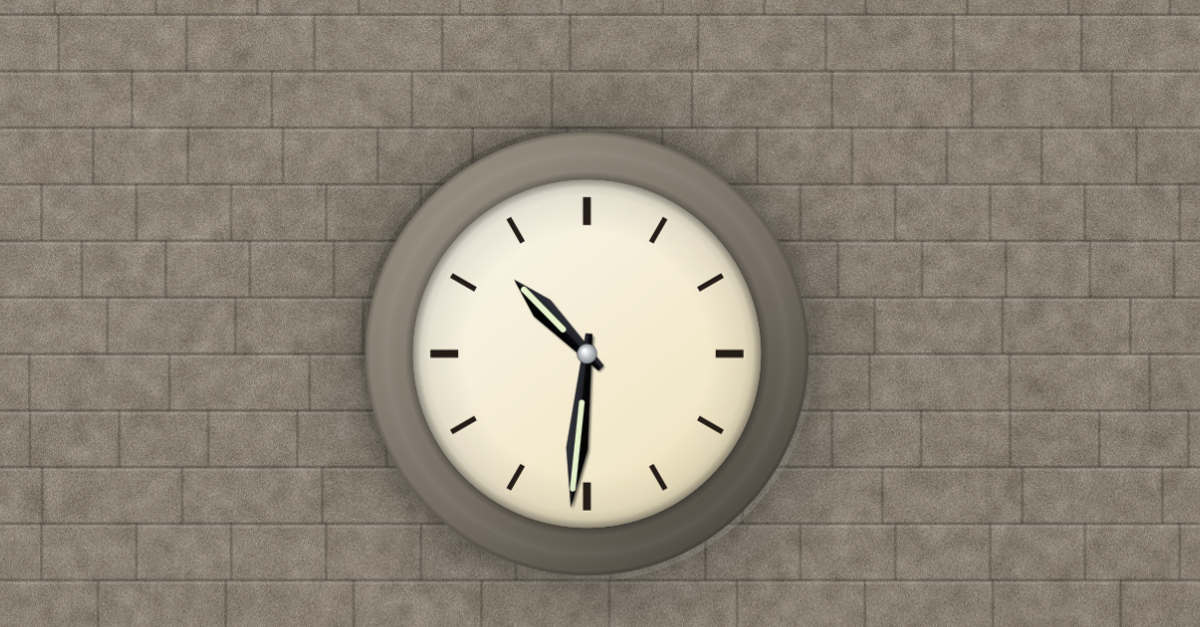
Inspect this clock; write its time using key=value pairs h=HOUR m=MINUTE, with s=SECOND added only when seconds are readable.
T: h=10 m=31
